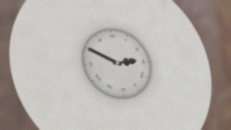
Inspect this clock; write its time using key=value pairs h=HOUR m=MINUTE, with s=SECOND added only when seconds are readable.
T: h=2 m=50
